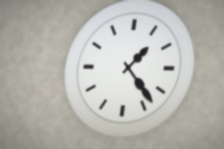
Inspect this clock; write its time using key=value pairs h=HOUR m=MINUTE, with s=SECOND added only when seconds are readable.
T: h=1 m=23
